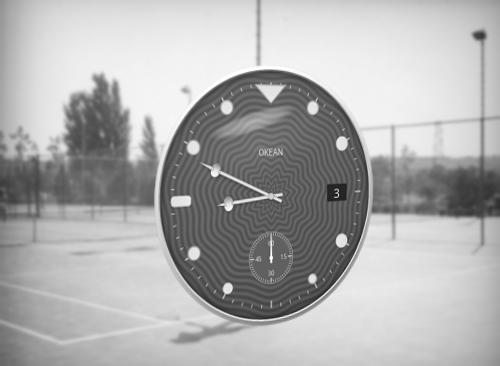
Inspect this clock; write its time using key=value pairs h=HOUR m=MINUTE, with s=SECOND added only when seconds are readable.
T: h=8 m=49
